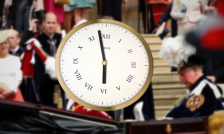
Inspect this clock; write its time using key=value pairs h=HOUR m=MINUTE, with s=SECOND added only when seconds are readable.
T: h=5 m=58
